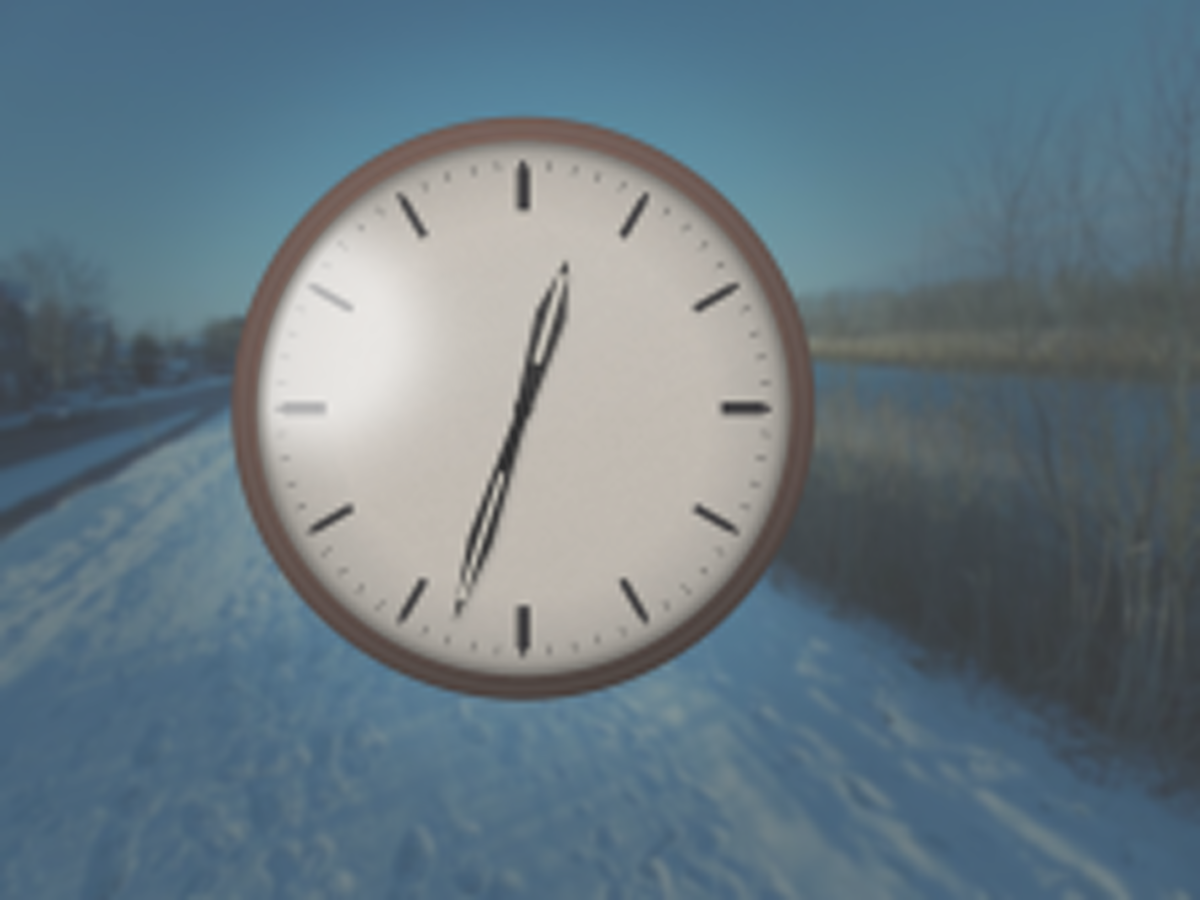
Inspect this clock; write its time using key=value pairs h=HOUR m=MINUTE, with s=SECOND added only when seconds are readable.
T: h=12 m=33
